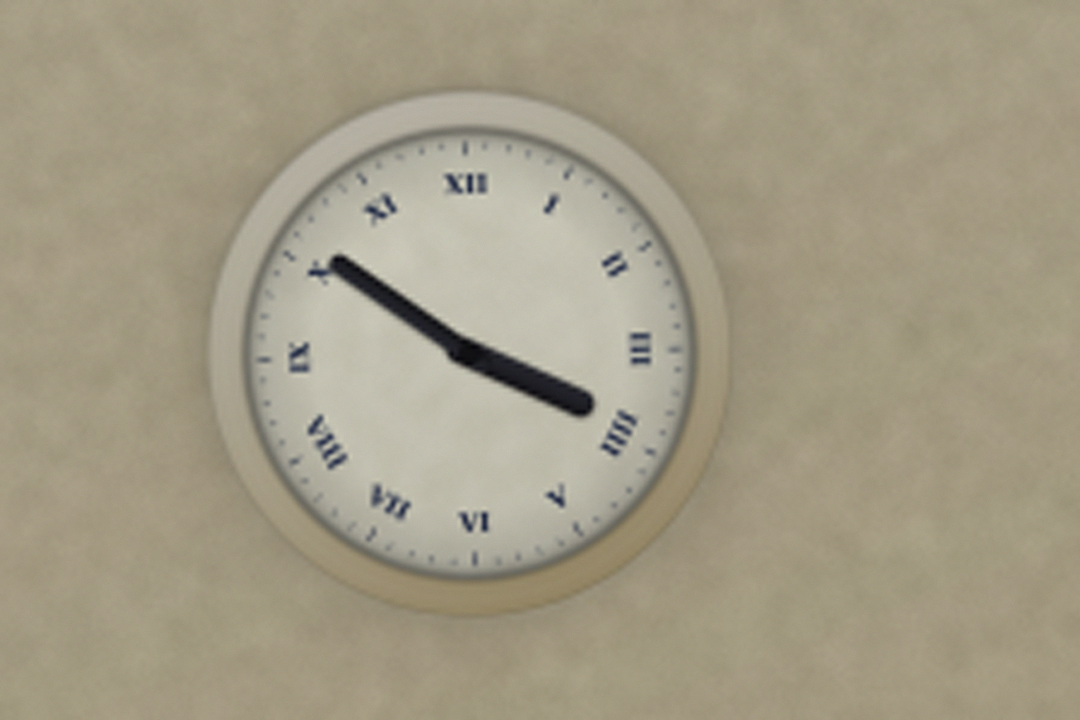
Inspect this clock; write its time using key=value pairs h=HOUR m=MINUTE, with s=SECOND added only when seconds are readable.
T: h=3 m=51
